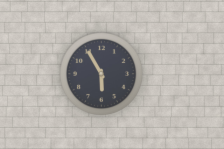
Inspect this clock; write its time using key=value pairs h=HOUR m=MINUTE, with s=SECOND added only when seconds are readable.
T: h=5 m=55
